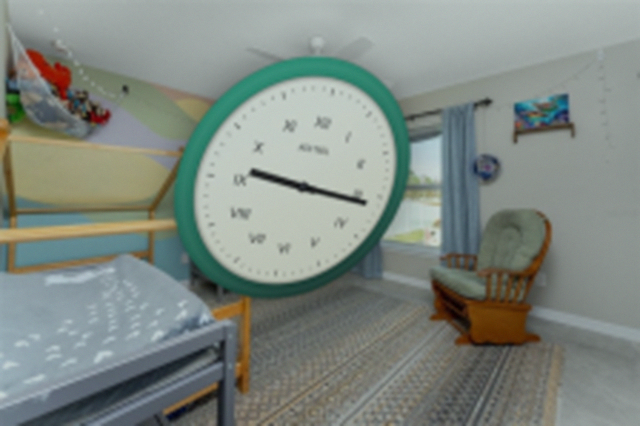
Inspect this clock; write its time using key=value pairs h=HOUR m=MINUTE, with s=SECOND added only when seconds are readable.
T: h=9 m=16
